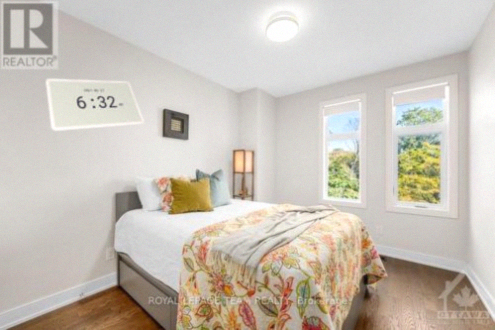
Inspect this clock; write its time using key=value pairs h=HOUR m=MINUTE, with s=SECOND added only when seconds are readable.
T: h=6 m=32
